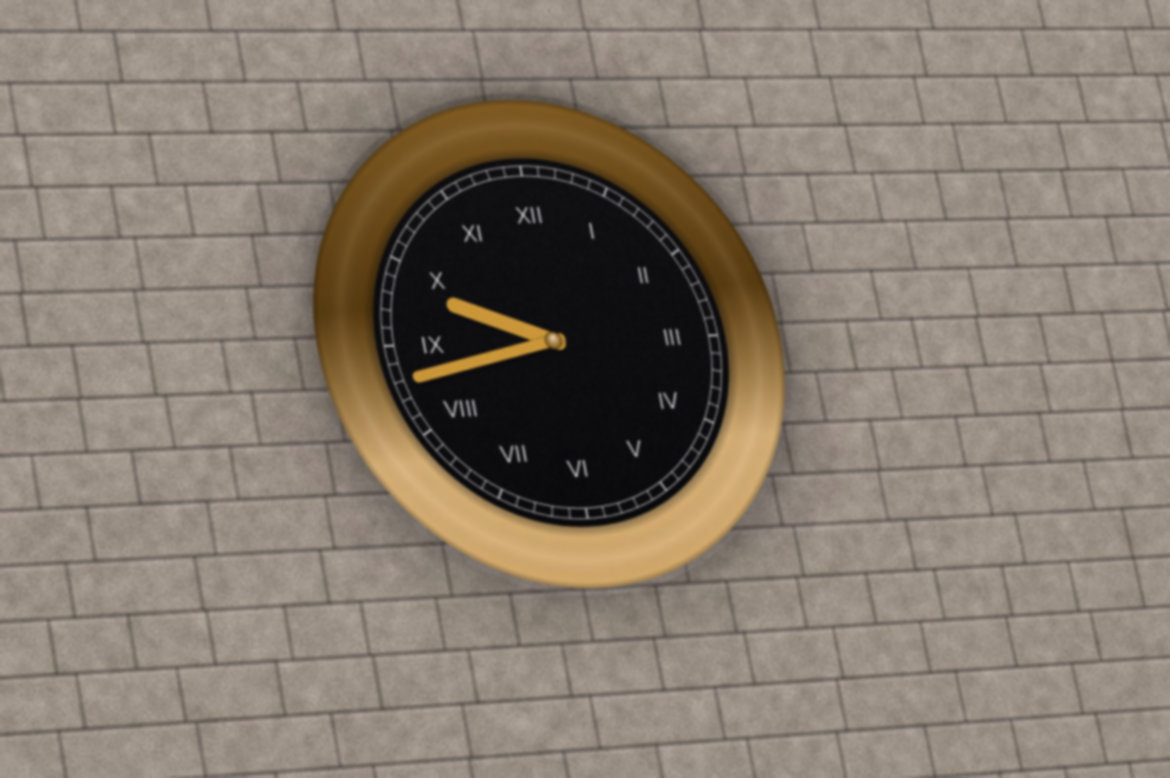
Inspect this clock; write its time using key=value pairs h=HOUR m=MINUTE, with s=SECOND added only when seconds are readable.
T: h=9 m=43
